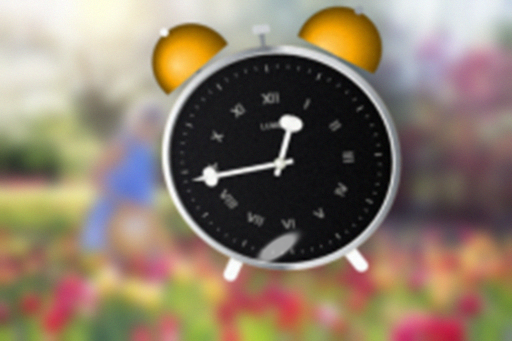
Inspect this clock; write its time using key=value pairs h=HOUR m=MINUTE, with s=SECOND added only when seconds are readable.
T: h=12 m=44
